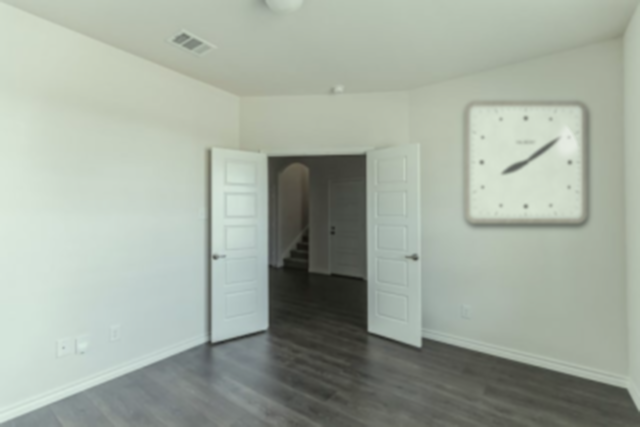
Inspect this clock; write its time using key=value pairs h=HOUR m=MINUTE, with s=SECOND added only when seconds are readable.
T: h=8 m=9
